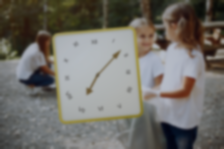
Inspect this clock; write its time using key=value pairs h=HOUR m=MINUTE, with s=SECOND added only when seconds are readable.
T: h=7 m=8
